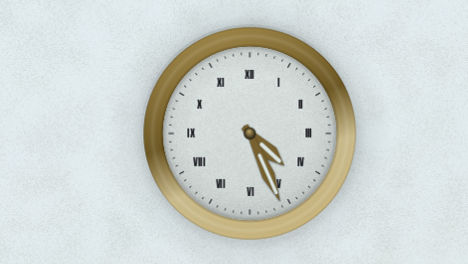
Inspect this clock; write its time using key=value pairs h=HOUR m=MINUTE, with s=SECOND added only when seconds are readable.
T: h=4 m=26
